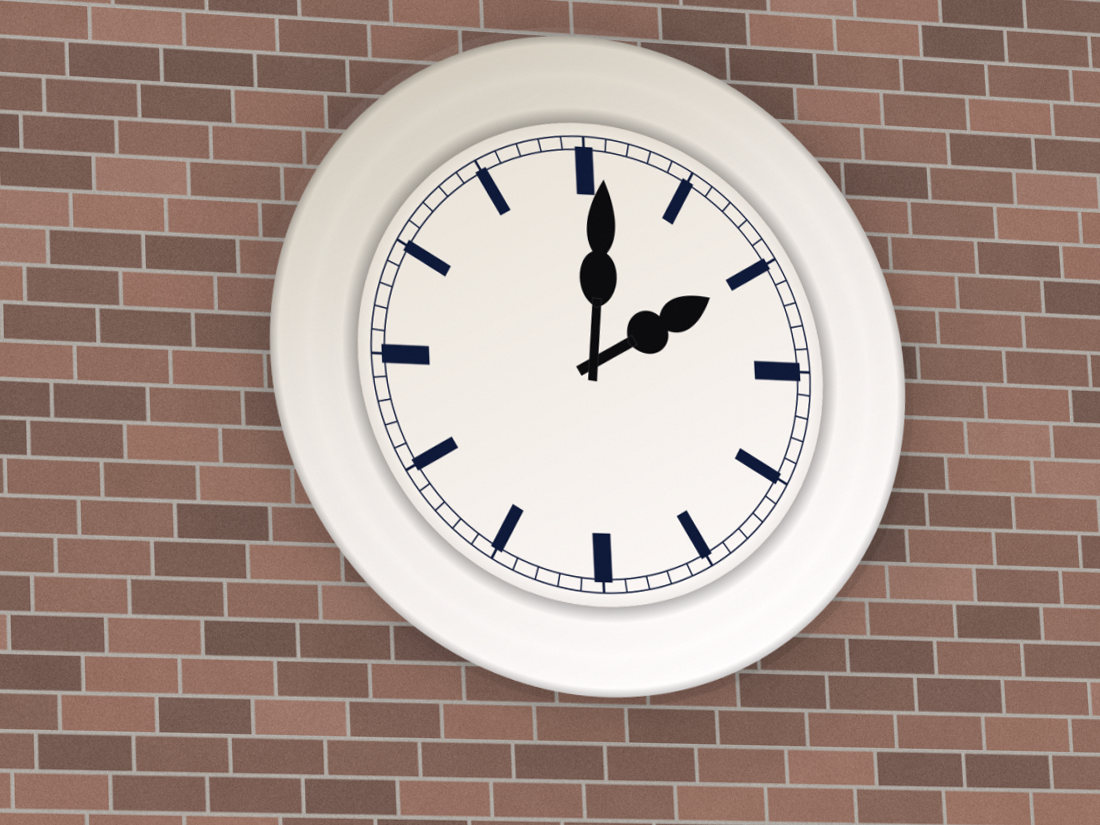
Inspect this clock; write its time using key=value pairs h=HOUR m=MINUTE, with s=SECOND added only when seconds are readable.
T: h=2 m=1
